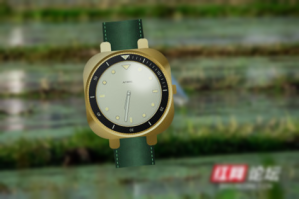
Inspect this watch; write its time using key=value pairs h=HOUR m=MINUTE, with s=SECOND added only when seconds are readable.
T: h=6 m=32
